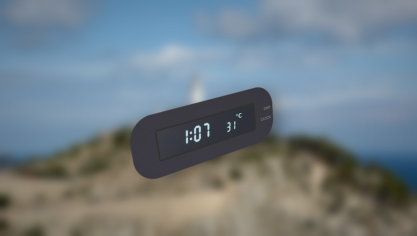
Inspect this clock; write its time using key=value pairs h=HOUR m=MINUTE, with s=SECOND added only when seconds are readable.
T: h=1 m=7
